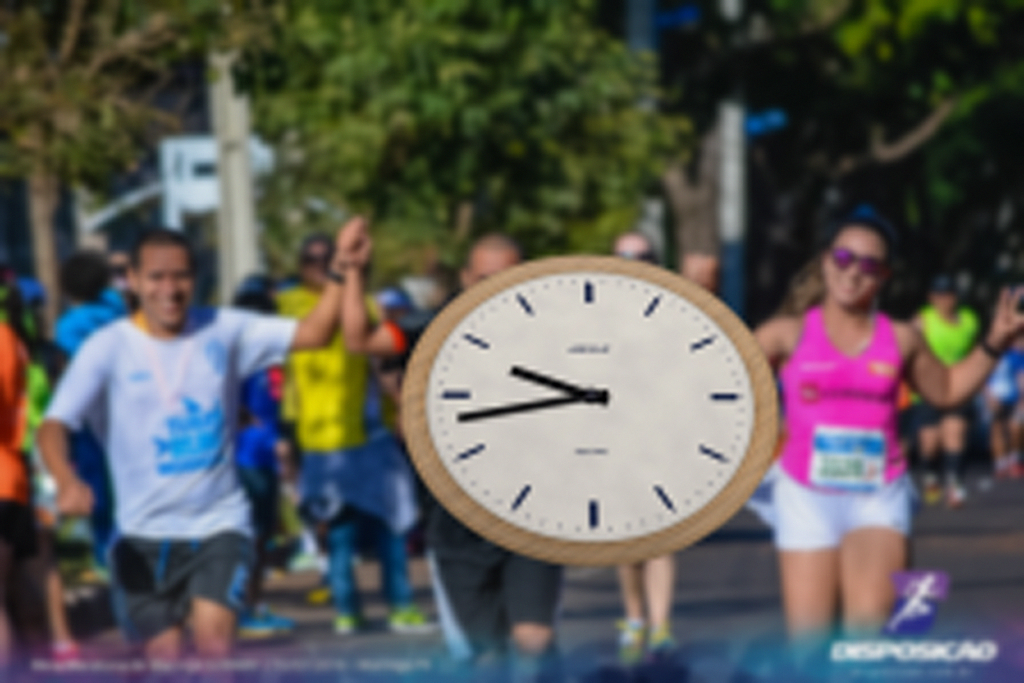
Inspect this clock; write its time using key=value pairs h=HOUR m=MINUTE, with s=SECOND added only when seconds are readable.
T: h=9 m=43
